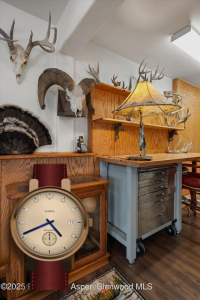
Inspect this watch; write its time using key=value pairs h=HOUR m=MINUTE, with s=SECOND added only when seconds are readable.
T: h=4 m=41
